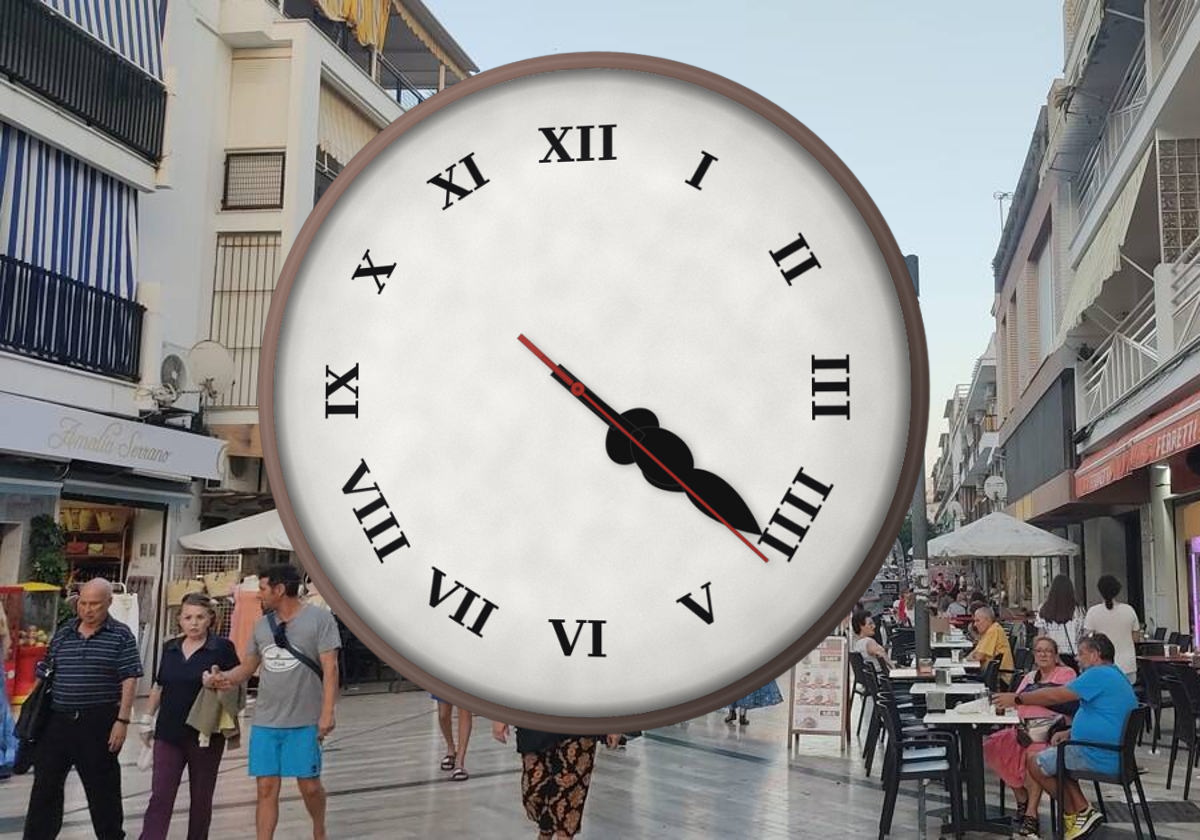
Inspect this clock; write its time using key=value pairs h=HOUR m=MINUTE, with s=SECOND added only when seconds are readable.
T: h=4 m=21 s=22
